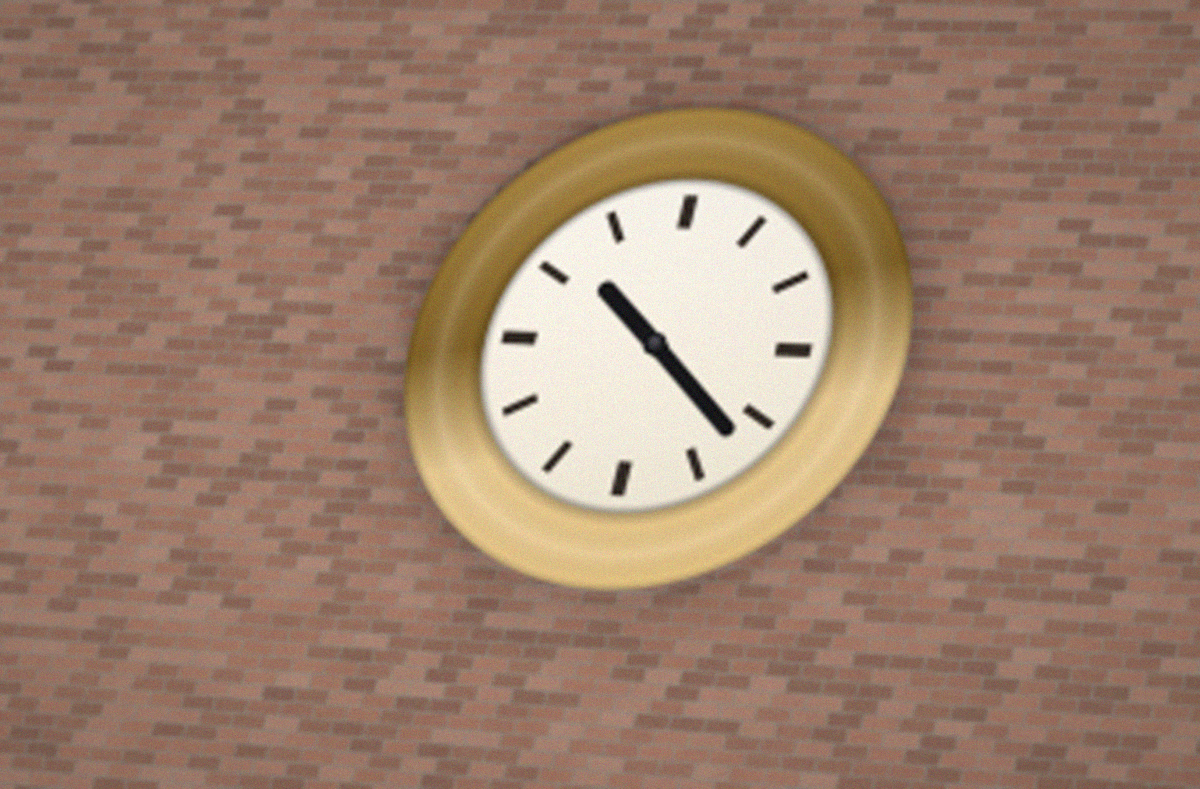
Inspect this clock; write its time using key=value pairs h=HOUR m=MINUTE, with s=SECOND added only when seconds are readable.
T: h=10 m=22
